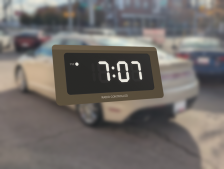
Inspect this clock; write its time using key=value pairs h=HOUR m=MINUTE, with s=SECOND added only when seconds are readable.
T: h=7 m=7
